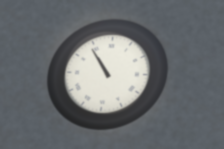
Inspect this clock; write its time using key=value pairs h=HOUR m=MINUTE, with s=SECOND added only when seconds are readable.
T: h=10 m=54
